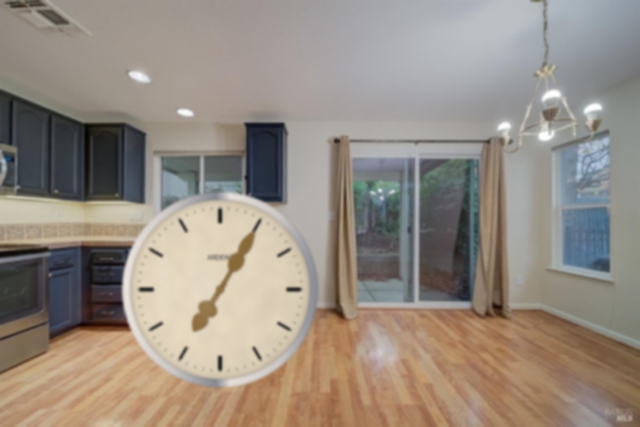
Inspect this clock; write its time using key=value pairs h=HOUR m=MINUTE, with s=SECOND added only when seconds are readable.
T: h=7 m=5
